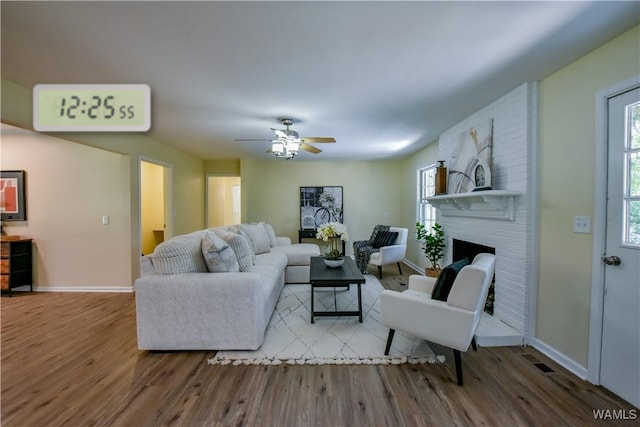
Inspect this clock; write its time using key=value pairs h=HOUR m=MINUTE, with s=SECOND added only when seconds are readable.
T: h=12 m=25 s=55
